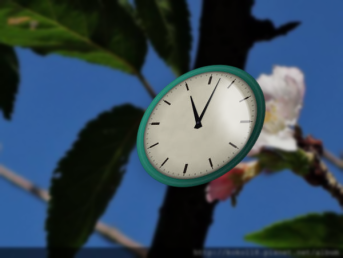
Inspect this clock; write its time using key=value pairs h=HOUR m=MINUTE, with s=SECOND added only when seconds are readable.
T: h=11 m=2
